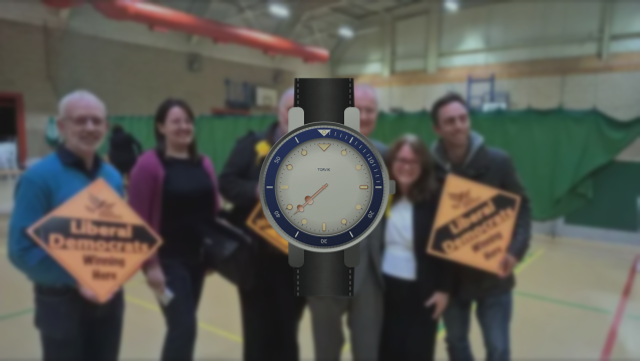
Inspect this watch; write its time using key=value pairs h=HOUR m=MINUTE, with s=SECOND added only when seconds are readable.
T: h=7 m=38
